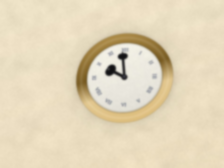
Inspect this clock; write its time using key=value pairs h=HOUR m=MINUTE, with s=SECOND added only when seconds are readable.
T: h=9 m=59
